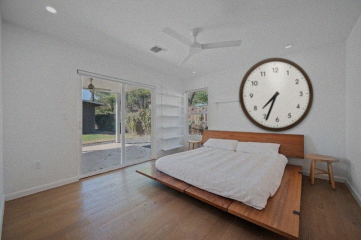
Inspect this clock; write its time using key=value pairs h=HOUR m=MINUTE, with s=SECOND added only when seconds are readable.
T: h=7 m=34
